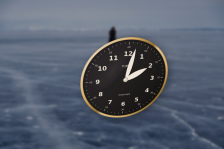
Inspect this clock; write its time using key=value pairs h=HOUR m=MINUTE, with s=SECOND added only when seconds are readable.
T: h=2 m=2
